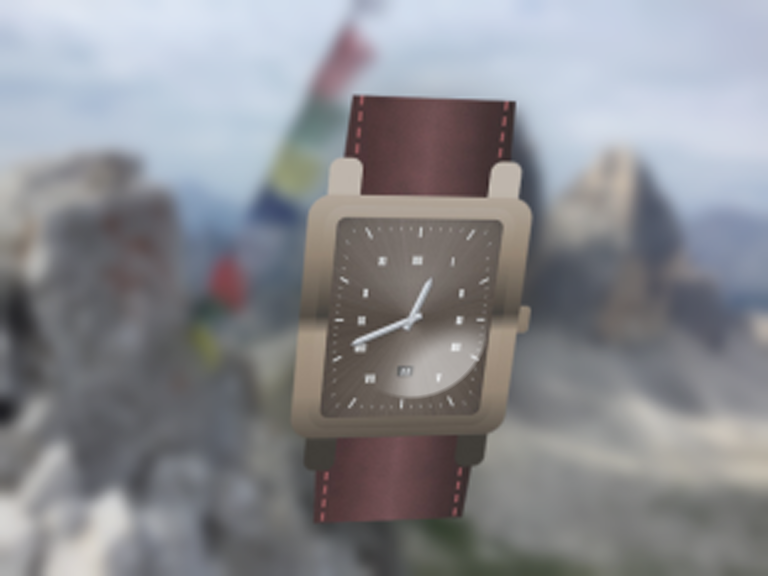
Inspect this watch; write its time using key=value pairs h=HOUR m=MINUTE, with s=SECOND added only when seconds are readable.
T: h=12 m=41
